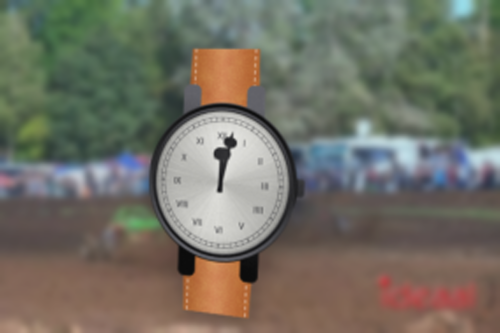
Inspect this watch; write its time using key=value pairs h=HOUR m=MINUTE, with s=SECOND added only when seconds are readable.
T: h=12 m=2
